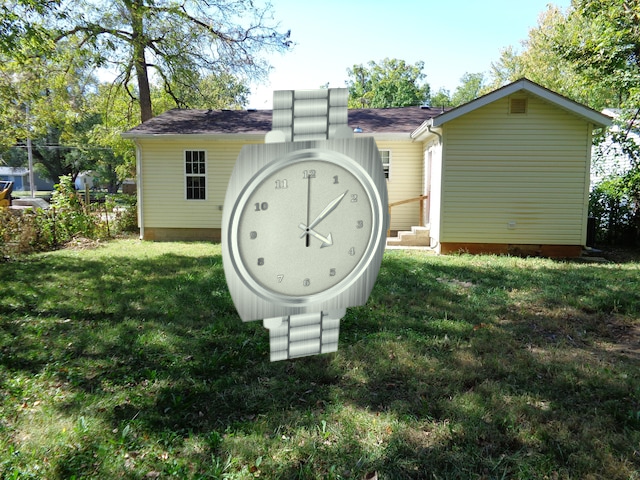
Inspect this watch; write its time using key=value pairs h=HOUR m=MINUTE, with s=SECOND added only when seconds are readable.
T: h=4 m=8 s=0
